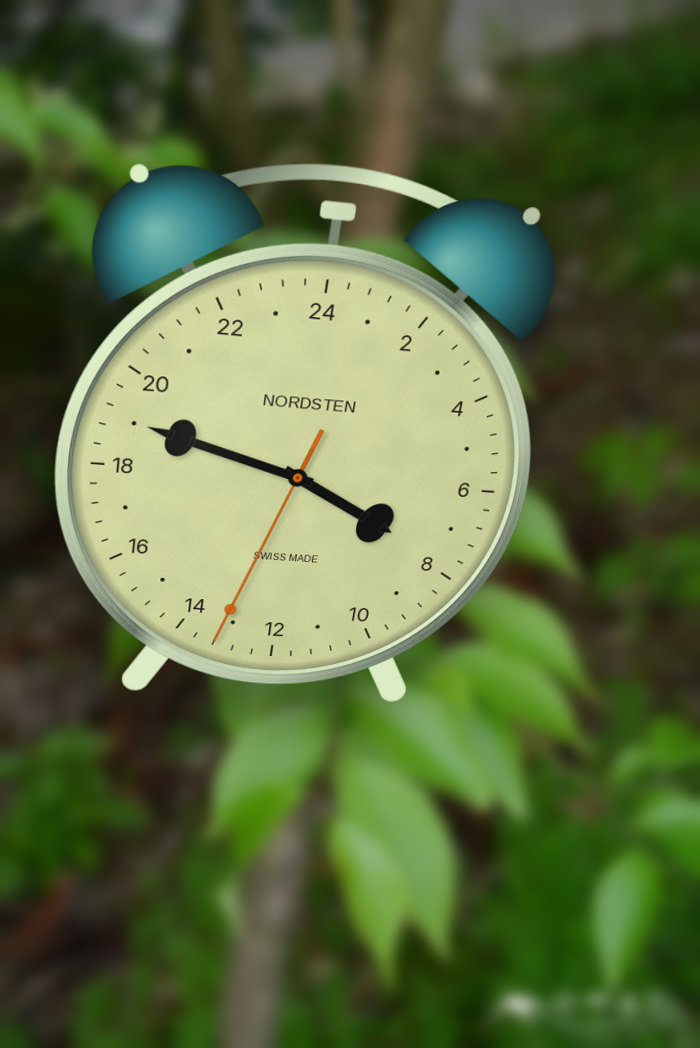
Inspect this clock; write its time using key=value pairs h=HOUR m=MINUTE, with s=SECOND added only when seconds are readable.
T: h=7 m=47 s=33
